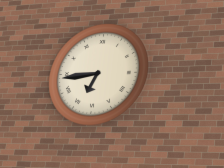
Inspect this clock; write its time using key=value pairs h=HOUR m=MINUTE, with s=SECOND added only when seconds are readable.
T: h=6 m=44
